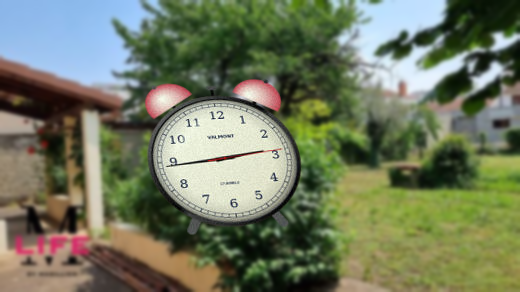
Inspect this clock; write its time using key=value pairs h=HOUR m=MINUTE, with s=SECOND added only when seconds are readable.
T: h=2 m=44 s=14
